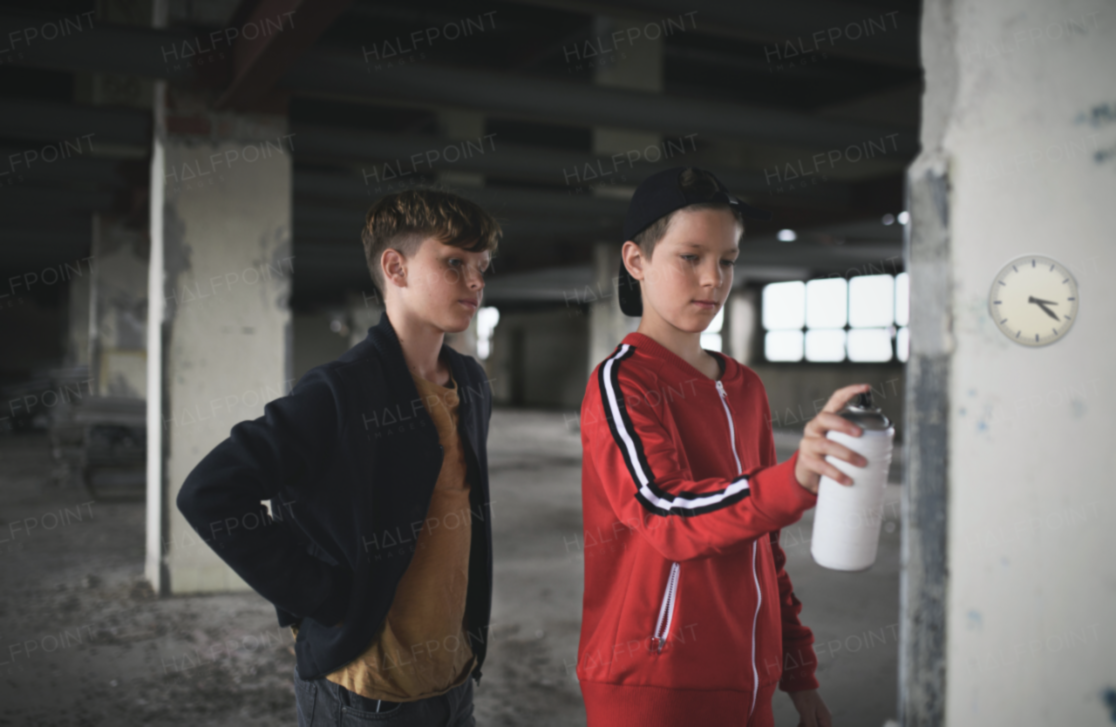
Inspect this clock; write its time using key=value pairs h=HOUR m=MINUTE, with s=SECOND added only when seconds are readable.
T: h=3 m=22
